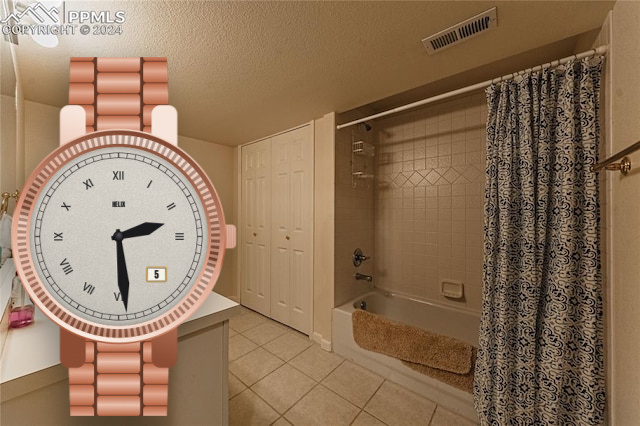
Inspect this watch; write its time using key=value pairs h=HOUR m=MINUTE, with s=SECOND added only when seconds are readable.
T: h=2 m=29
